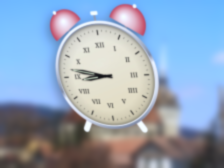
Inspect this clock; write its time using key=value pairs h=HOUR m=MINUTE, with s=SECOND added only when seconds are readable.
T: h=8 m=47
